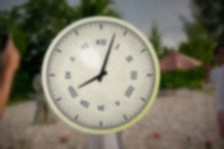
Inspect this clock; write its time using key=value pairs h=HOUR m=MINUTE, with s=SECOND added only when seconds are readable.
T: h=8 m=3
